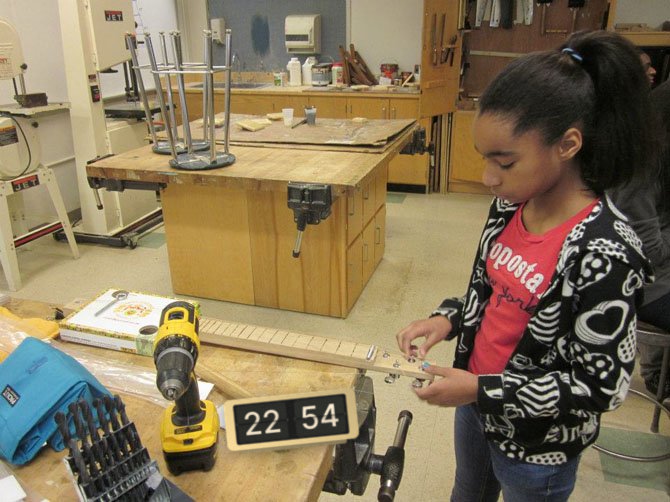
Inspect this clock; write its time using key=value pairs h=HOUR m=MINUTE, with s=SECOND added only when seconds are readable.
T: h=22 m=54
